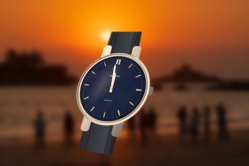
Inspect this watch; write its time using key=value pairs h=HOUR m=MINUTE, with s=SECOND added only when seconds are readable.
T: h=11 m=59
